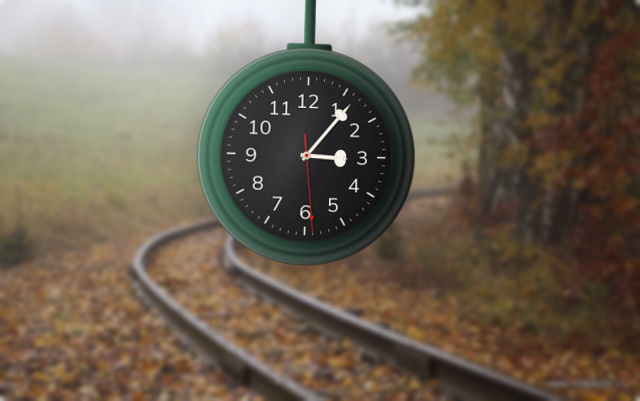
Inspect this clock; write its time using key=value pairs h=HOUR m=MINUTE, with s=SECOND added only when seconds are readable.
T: h=3 m=6 s=29
